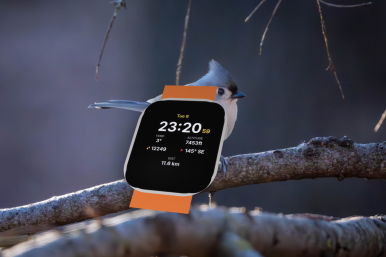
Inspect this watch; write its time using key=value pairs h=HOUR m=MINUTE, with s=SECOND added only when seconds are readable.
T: h=23 m=20
